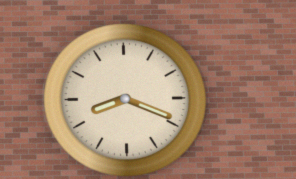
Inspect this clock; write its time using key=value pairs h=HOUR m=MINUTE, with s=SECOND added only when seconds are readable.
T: h=8 m=19
